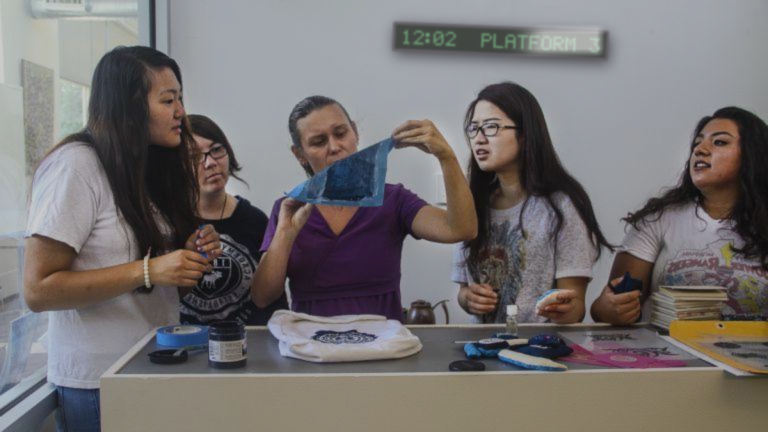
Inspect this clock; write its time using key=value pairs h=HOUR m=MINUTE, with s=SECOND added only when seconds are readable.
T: h=12 m=2
